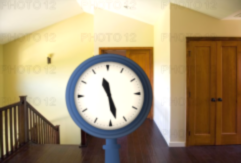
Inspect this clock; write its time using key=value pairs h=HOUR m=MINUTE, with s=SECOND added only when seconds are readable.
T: h=11 m=28
